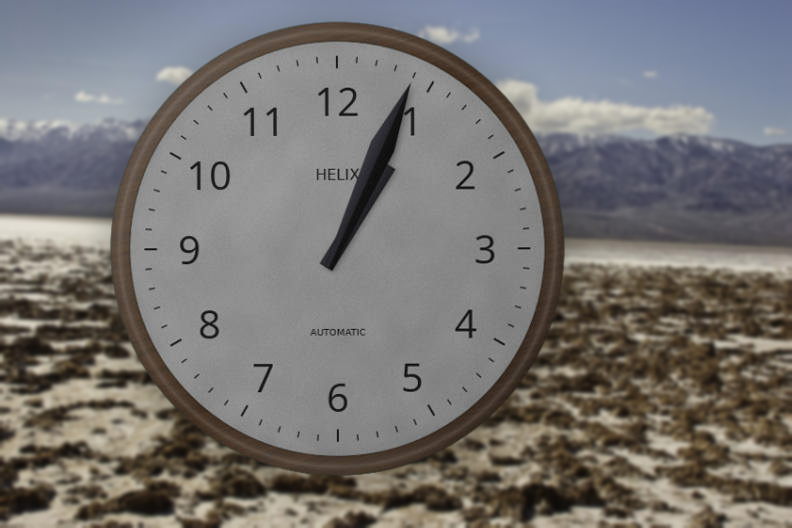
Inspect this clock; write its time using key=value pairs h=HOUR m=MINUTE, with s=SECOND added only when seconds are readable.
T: h=1 m=4
